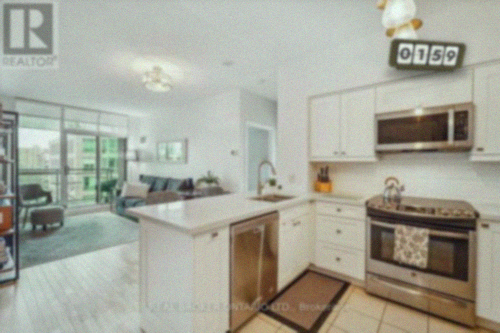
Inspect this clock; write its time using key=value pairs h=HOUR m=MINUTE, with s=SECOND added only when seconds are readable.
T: h=1 m=59
